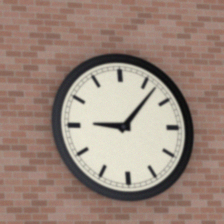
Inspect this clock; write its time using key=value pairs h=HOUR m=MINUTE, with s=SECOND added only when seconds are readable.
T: h=9 m=7
